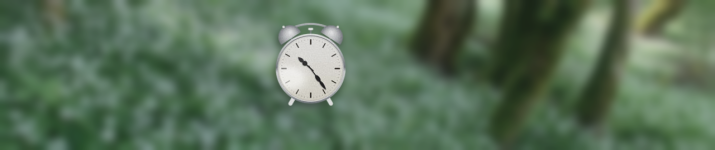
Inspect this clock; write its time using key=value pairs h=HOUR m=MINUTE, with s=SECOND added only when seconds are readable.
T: h=10 m=24
